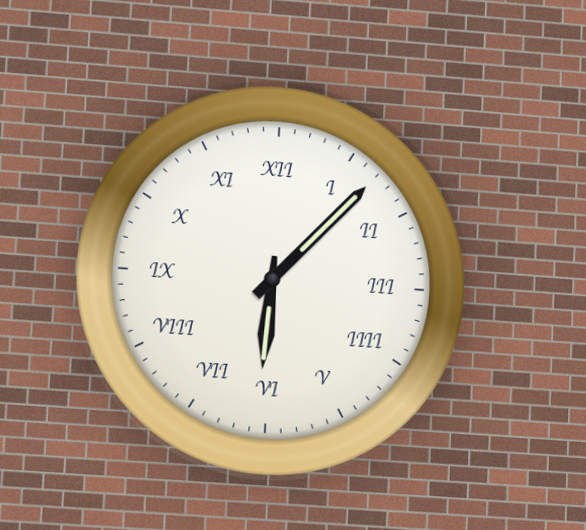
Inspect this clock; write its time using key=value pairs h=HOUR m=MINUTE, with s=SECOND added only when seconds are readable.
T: h=6 m=7
